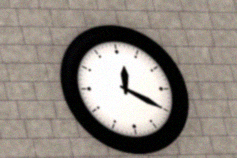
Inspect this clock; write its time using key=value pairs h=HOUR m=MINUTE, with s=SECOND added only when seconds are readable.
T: h=12 m=20
